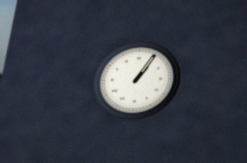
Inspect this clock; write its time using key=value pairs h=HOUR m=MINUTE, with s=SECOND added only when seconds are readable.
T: h=1 m=5
